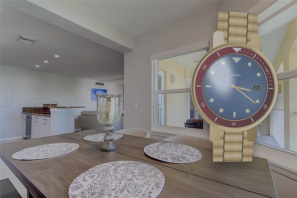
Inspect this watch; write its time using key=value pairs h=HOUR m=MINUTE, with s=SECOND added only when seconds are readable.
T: h=3 m=21
